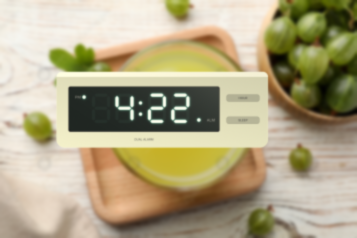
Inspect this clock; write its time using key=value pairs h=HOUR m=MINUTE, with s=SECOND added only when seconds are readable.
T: h=4 m=22
